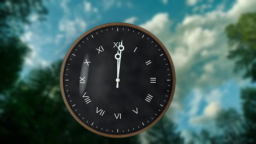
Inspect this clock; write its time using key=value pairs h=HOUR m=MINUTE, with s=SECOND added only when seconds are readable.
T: h=12 m=1
